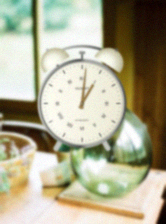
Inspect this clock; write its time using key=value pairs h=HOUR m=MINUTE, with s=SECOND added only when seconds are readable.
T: h=1 m=1
